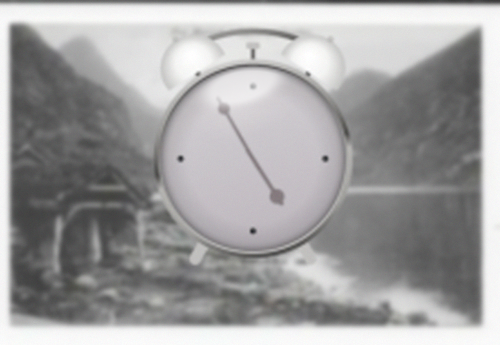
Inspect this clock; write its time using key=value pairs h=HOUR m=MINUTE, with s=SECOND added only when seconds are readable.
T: h=4 m=55
